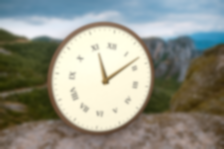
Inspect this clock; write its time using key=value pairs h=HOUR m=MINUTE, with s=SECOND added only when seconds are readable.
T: h=11 m=8
